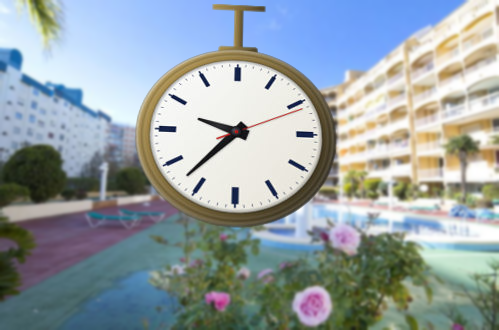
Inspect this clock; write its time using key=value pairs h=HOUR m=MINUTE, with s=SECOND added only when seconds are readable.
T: h=9 m=37 s=11
